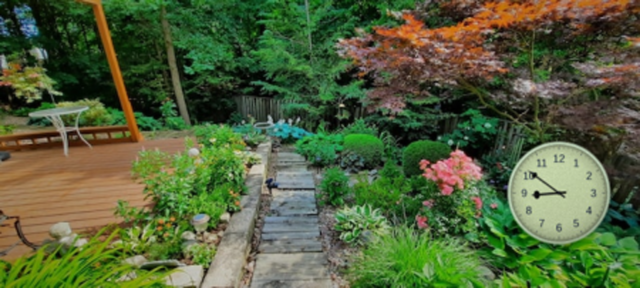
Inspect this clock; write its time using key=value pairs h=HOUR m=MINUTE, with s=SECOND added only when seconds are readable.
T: h=8 m=51
